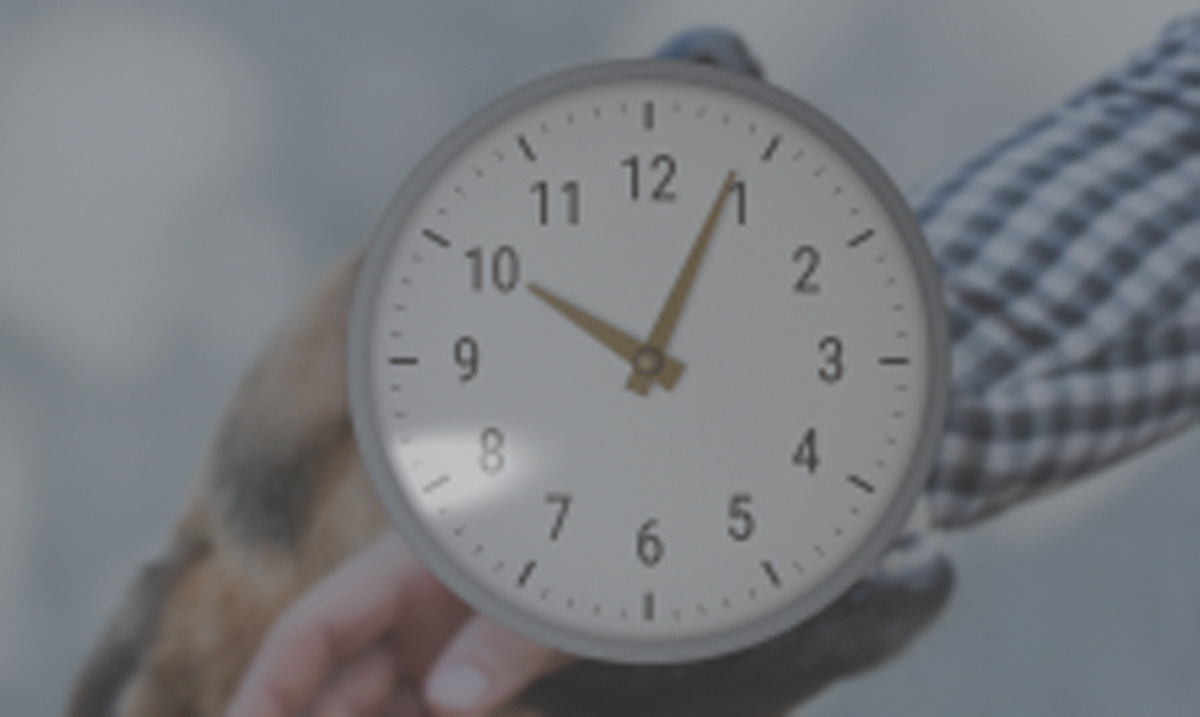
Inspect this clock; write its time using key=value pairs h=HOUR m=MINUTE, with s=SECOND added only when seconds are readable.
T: h=10 m=4
